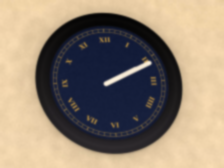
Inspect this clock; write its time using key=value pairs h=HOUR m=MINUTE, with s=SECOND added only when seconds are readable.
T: h=2 m=11
